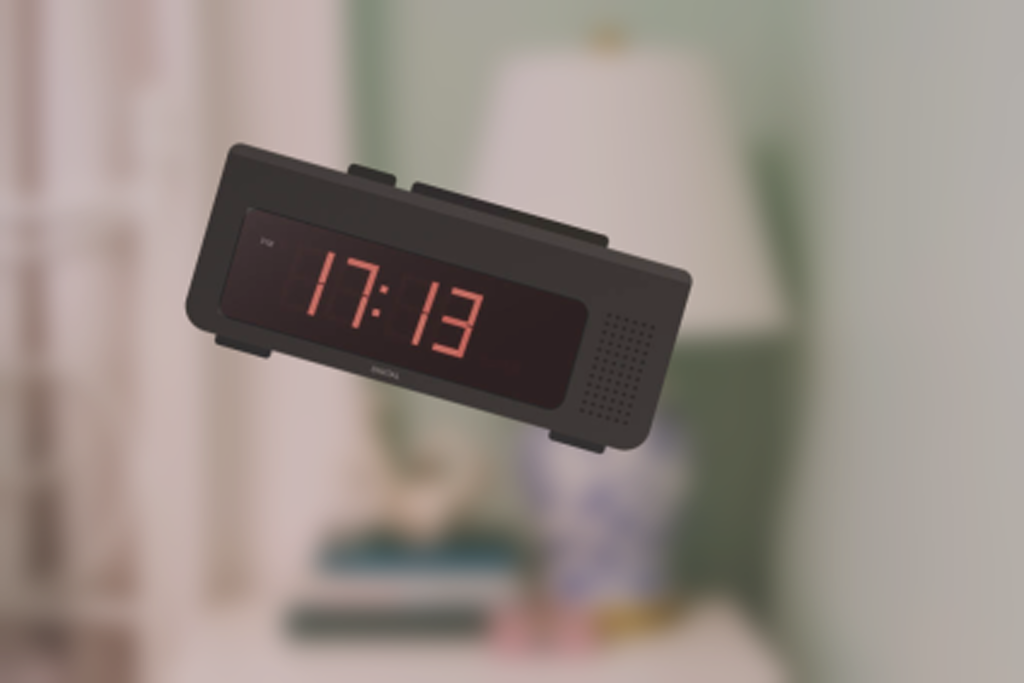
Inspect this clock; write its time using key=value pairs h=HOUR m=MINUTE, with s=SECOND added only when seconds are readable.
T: h=17 m=13
